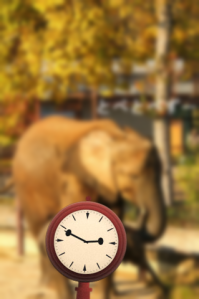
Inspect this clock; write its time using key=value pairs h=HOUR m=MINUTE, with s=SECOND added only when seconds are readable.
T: h=2 m=49
